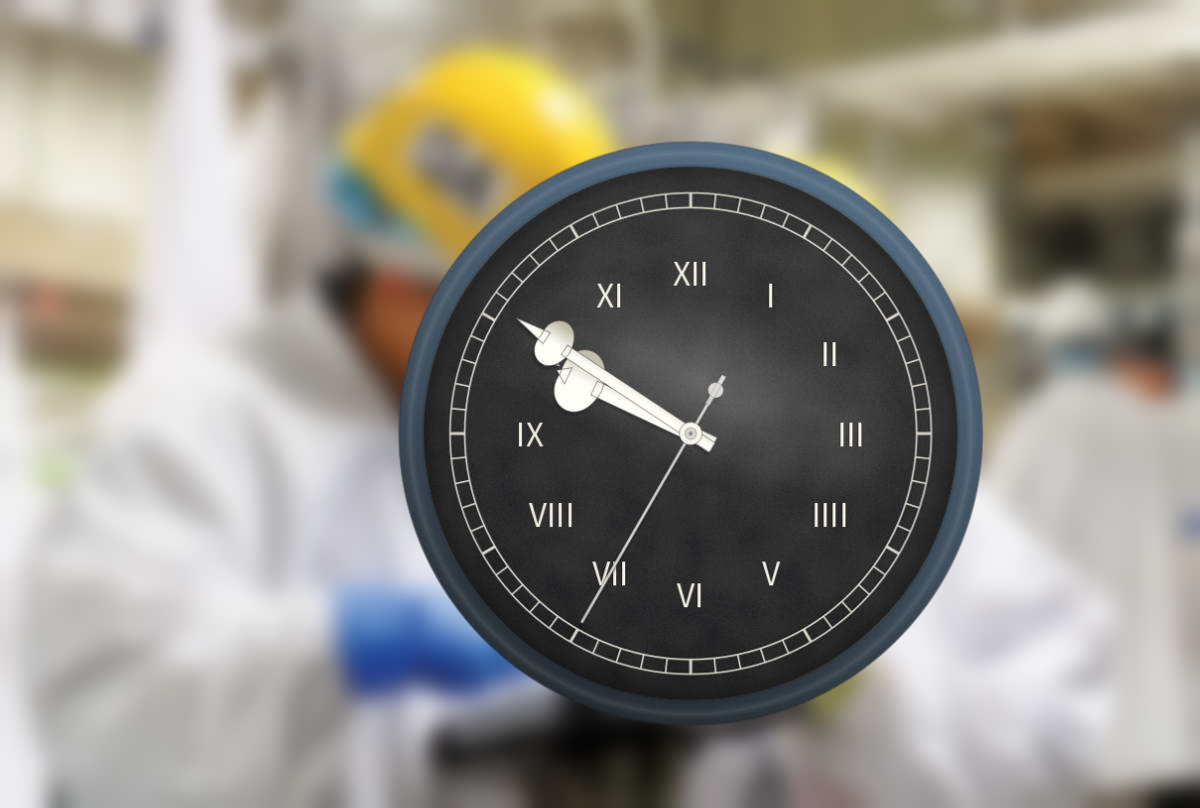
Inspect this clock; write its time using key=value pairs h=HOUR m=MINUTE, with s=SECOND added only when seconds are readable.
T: h=9 m=50 s=35
